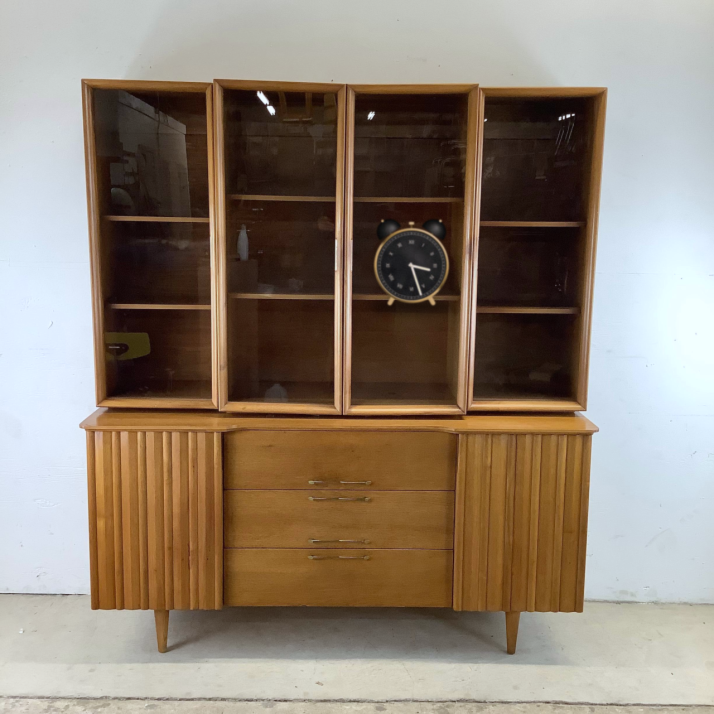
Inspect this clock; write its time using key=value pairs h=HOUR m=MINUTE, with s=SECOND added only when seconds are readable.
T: h=3 m=27
